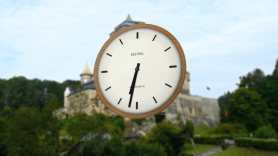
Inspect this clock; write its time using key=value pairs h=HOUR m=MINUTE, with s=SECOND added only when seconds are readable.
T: h=6 m=32
